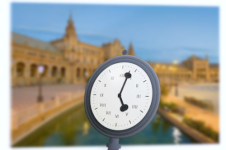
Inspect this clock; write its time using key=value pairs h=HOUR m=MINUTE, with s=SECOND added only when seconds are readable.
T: h=5 m=3
